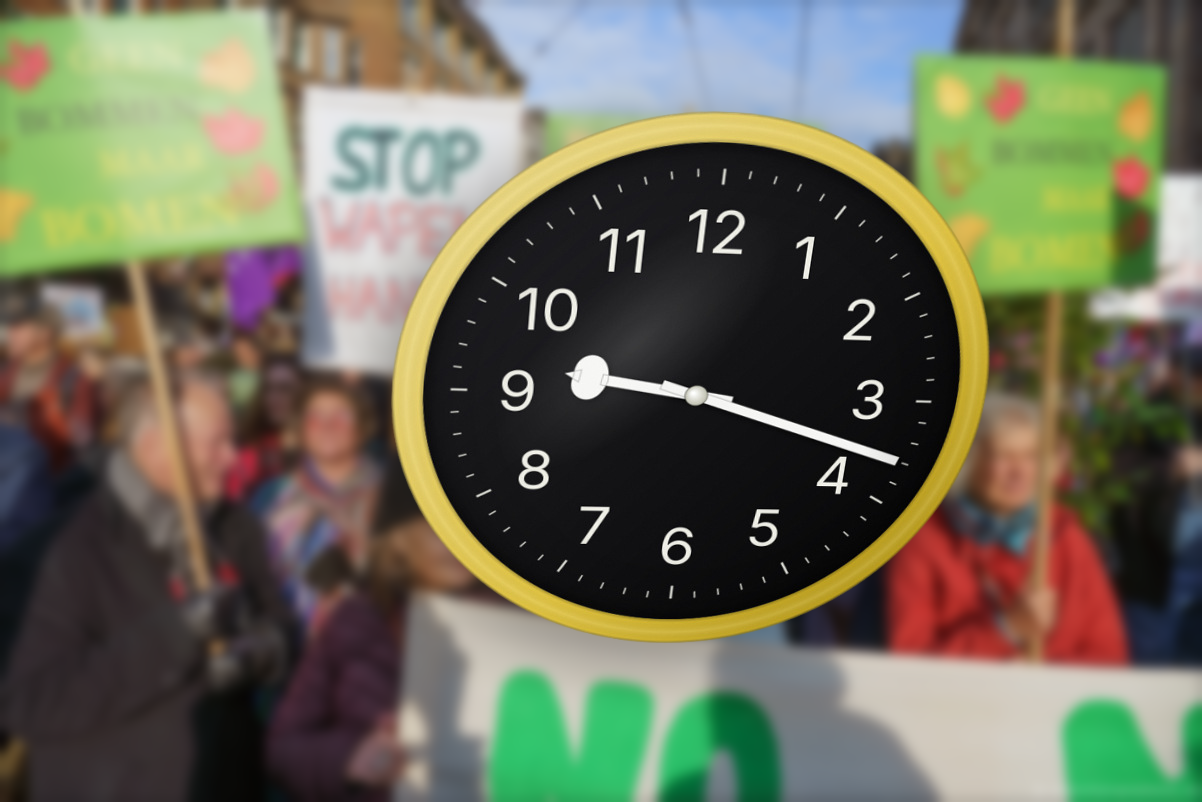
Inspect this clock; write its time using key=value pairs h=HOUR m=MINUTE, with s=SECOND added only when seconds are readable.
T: h=9 m=18
